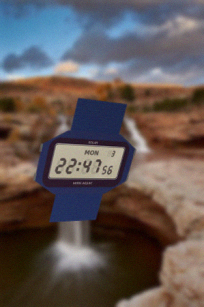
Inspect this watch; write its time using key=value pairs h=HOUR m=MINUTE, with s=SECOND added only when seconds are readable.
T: h=22 m=47 s=56
